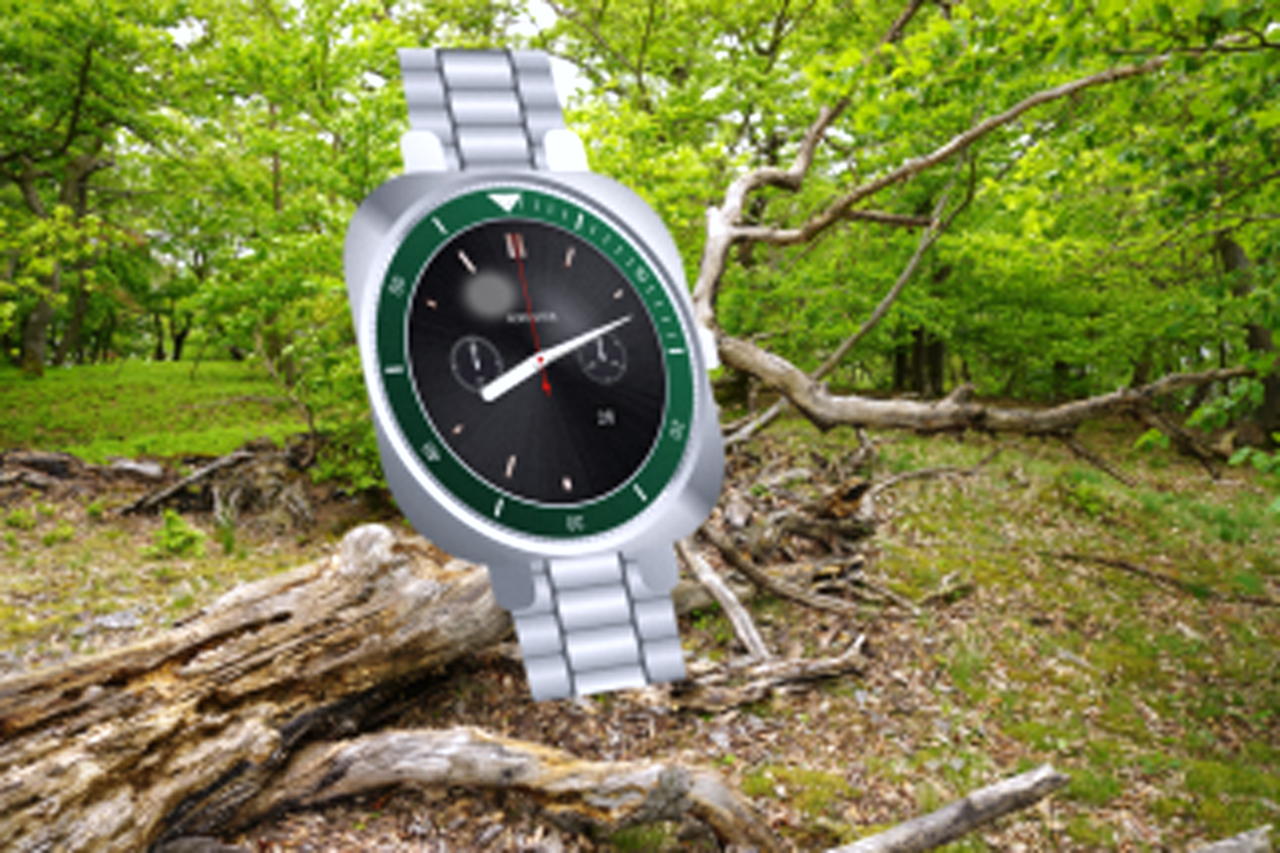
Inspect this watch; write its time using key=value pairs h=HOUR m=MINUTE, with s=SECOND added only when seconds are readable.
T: h=8 m=12
